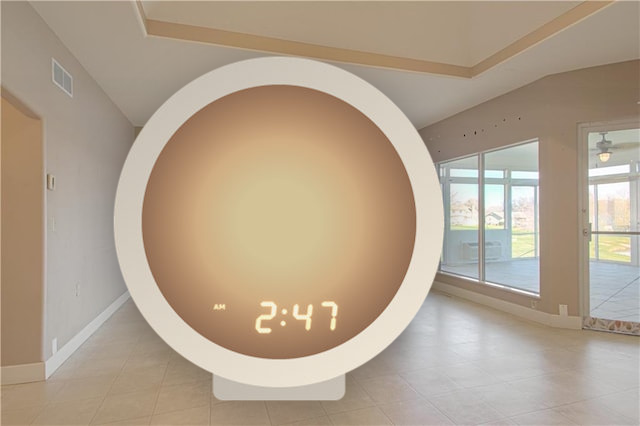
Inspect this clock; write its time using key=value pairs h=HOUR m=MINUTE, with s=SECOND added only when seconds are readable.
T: h=2 m=47
